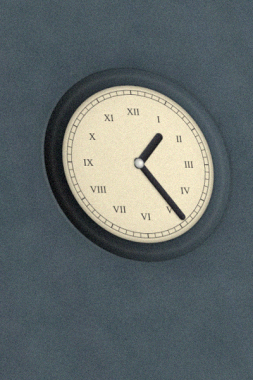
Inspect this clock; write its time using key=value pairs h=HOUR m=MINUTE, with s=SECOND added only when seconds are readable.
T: h=1 m=24
